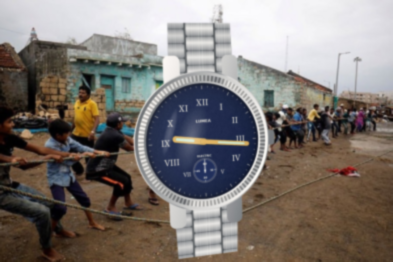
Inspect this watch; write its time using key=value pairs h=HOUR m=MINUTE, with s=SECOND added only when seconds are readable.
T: h=9 m=16
